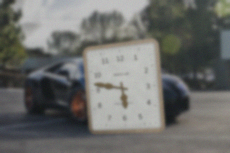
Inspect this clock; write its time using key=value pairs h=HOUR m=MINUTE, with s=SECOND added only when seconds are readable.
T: h=5 m=47
